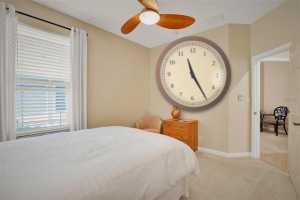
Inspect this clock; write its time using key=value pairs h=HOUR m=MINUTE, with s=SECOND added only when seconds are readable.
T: h=11 m=25
